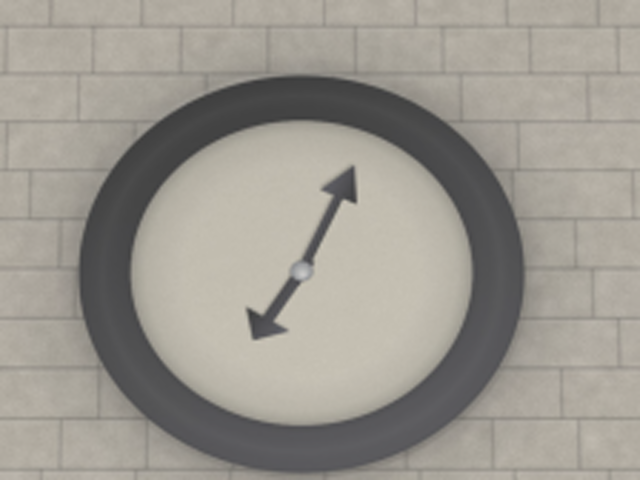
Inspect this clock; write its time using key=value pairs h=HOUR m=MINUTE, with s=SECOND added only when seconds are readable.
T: h=7 m=4
